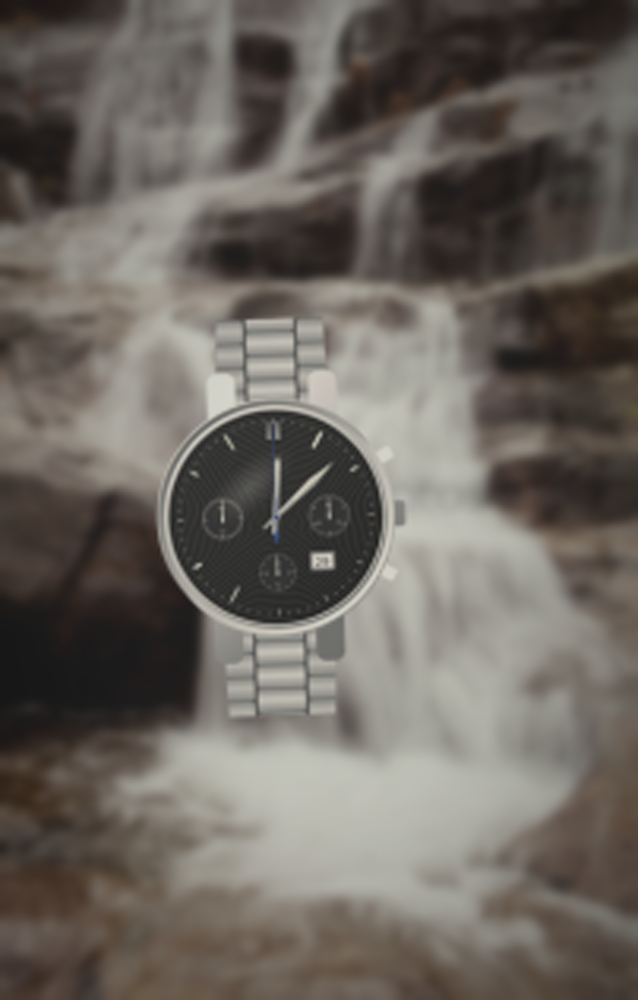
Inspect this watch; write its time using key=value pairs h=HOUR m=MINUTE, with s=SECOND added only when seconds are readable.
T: h=12 m=8
